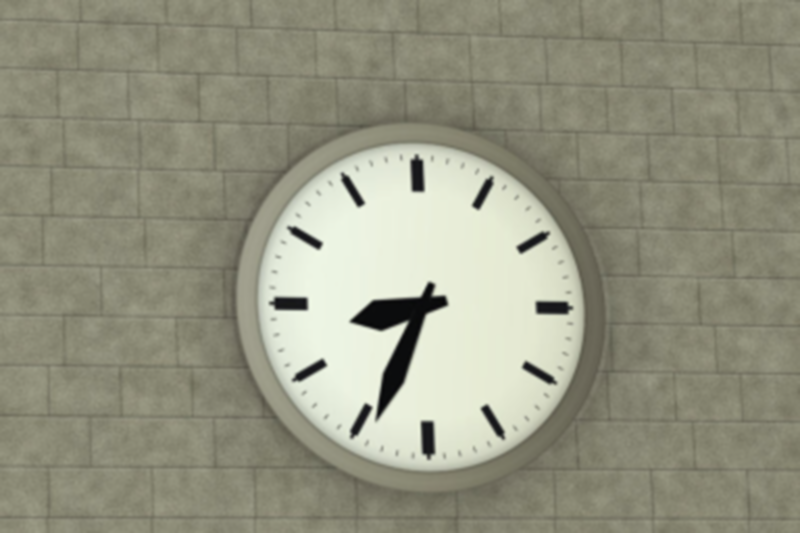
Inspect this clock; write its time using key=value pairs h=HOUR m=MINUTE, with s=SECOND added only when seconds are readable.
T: h=8 m=34
